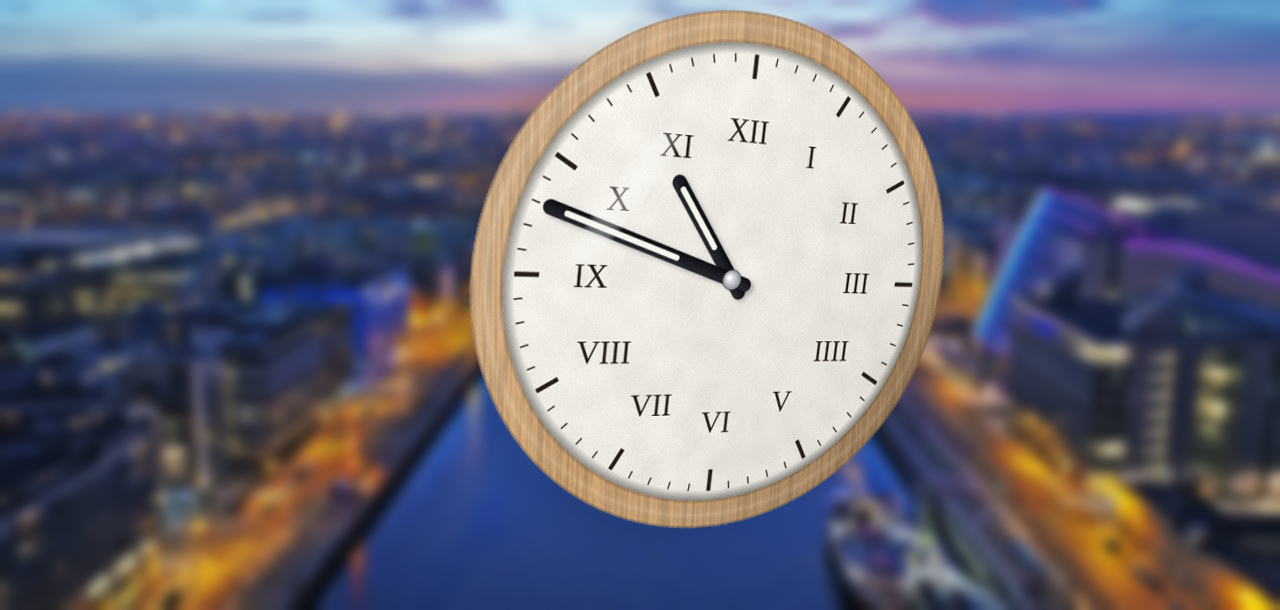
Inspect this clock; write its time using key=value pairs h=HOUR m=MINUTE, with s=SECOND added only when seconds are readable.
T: h=10 m=48
